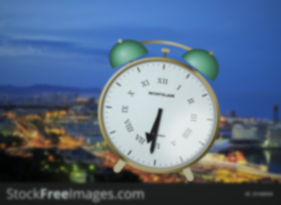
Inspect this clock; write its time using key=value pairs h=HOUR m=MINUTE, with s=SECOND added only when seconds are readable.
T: h=6 m=31
